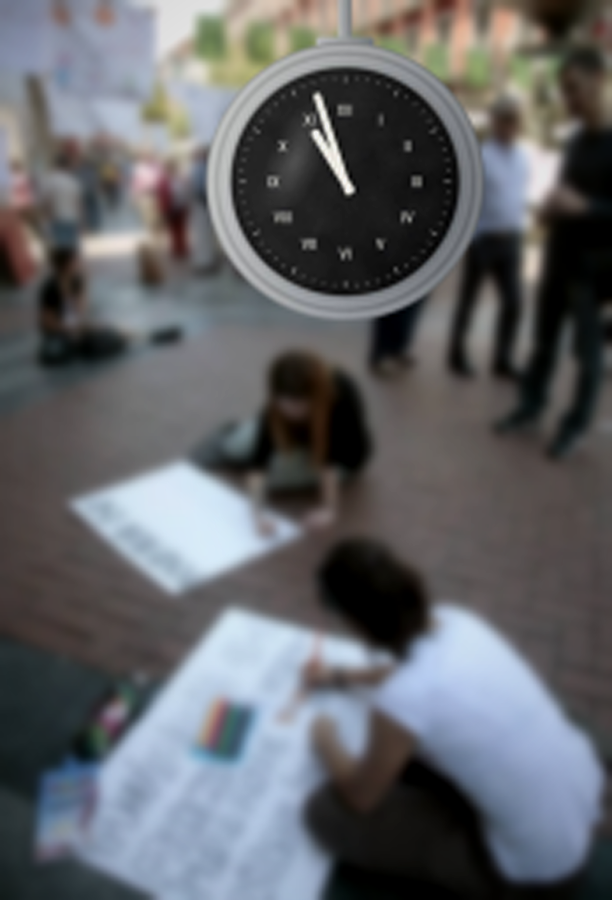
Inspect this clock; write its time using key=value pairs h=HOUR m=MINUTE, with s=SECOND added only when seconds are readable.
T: h=10 m=57
